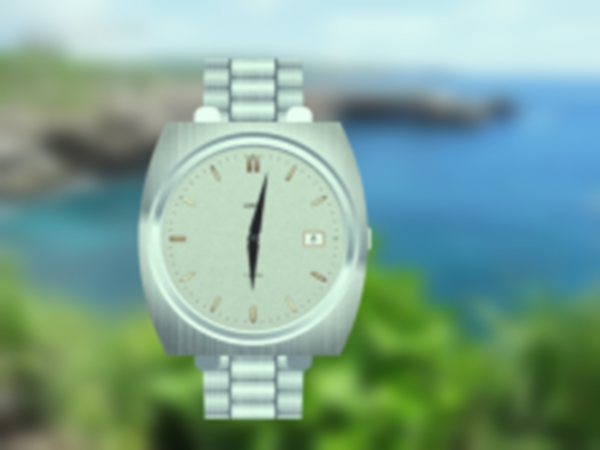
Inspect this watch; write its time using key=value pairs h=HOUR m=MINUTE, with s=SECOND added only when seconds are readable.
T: h=6 m=2
